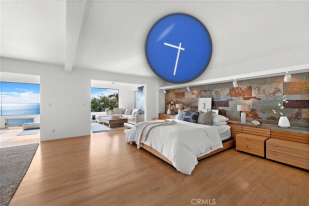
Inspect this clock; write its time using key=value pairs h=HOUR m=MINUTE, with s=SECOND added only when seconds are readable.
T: h=9 m=32
